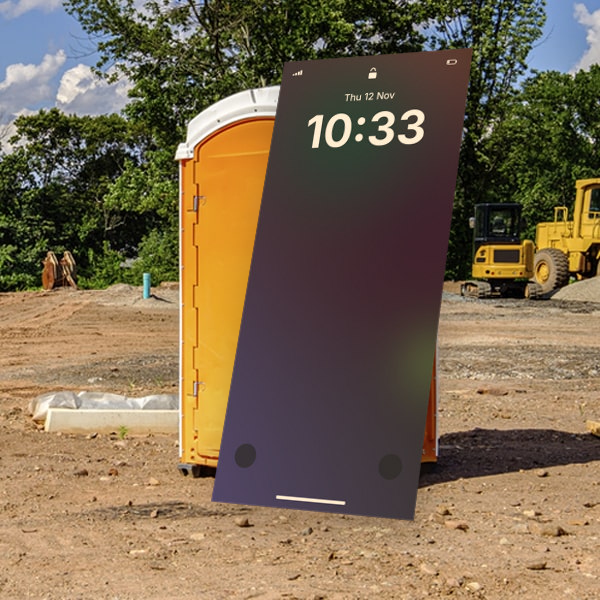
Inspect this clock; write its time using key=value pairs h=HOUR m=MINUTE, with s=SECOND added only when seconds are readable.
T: h=10 m=33
